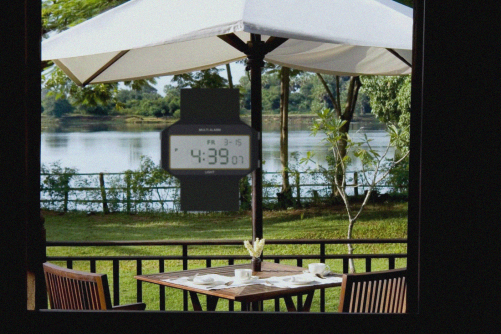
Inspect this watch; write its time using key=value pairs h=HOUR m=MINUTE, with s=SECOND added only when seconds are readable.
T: h=4 m=39
